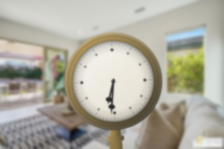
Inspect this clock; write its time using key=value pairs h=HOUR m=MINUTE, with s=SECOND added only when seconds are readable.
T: h=6 m=31
